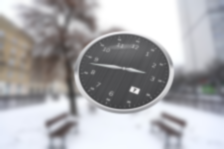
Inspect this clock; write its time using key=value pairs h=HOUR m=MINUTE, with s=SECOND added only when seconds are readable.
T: h=2 m=43
